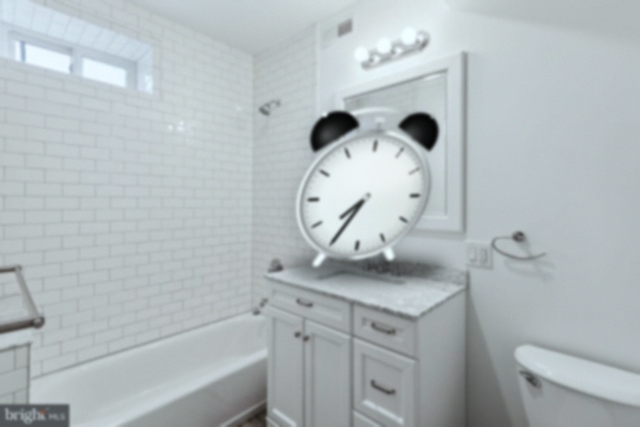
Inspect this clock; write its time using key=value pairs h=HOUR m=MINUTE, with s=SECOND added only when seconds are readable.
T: h=7 m=35
